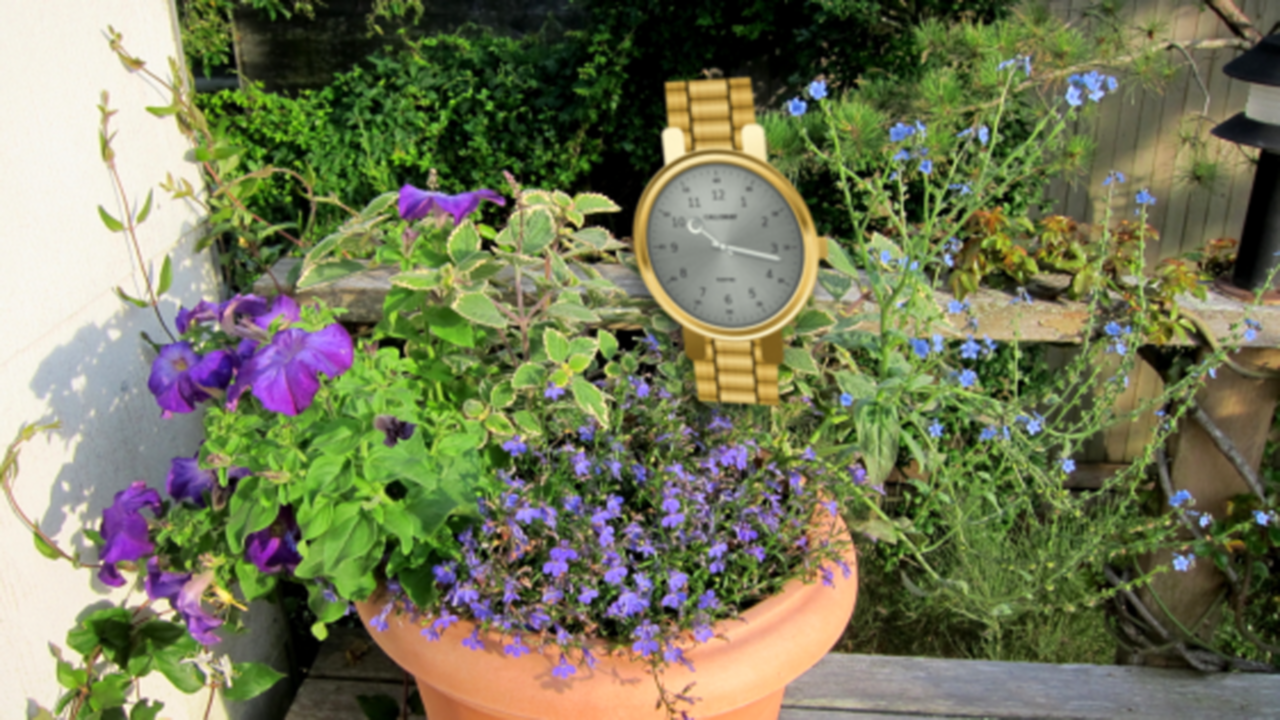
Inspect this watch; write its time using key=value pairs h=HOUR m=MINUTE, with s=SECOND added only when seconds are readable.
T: h=10 m=17
